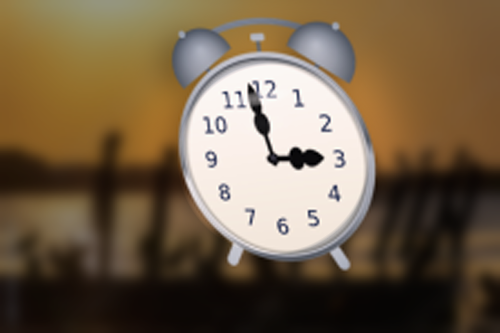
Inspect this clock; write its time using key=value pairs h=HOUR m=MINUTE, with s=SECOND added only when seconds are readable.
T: h=2 m=58
